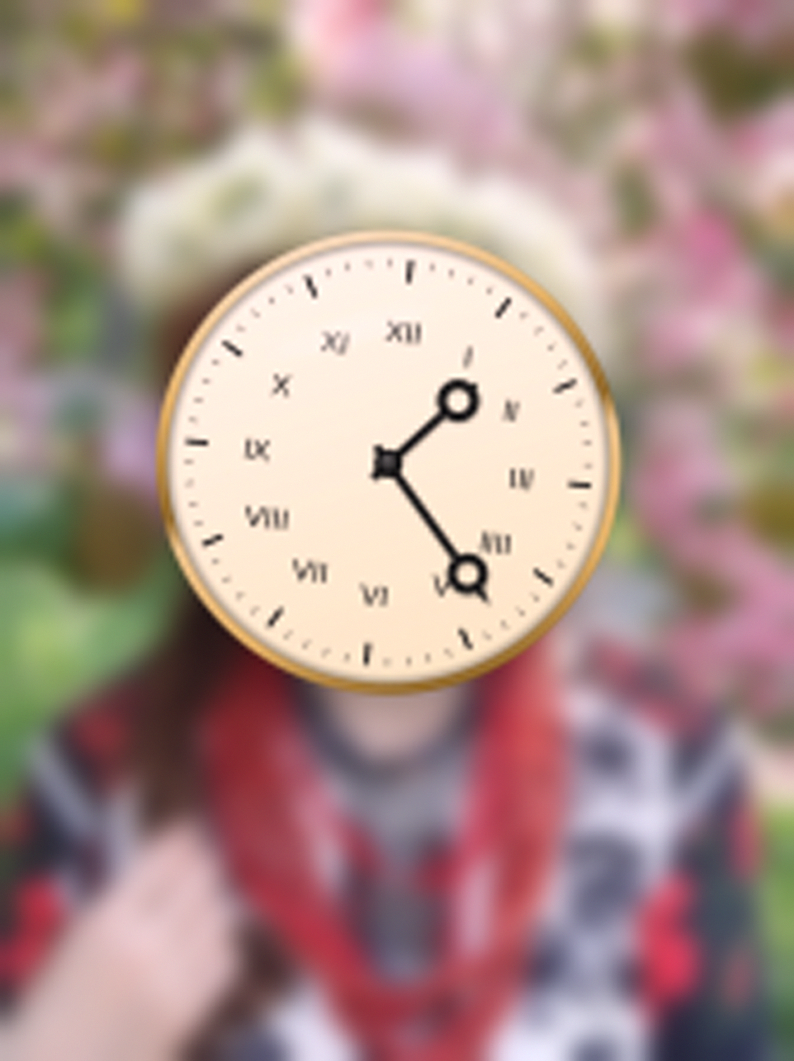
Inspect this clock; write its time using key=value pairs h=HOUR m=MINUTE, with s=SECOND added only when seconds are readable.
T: h=1 m=23
